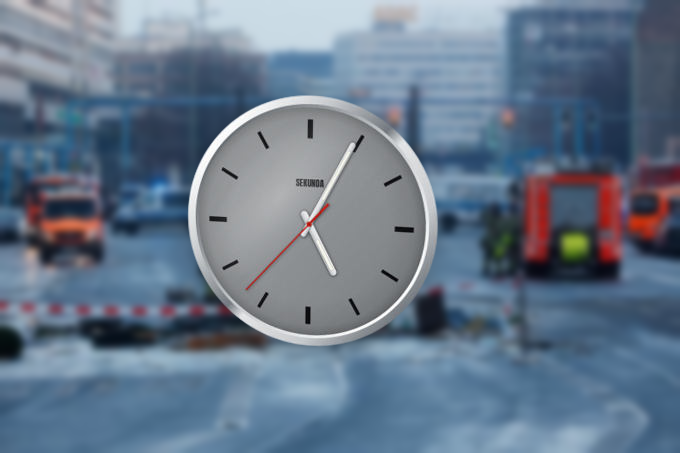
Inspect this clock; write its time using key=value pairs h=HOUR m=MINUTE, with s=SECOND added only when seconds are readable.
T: h=5 m=4 s=37
